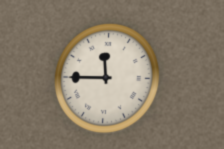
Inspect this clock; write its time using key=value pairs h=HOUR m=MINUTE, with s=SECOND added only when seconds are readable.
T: h=11 m=45
